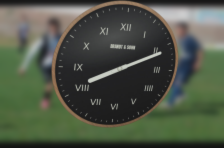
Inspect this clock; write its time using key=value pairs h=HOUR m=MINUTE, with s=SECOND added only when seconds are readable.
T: h=8 m=11
